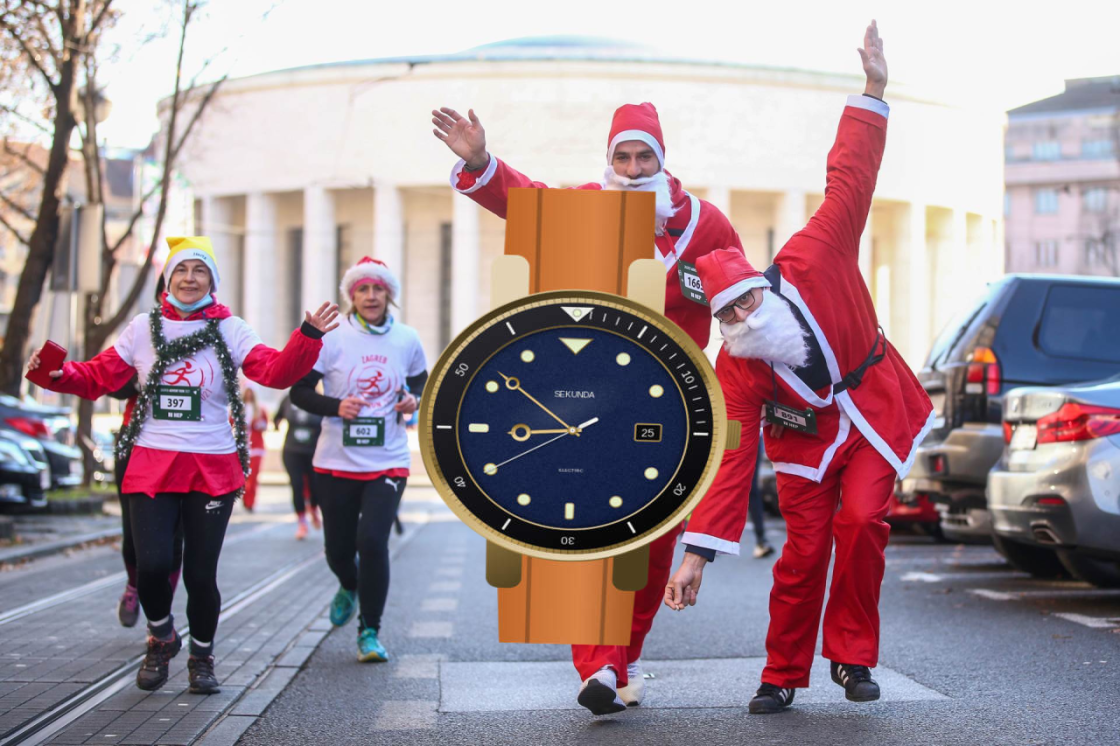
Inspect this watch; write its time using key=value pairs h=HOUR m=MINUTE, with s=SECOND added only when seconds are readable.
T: h=8 m=51 s=40
